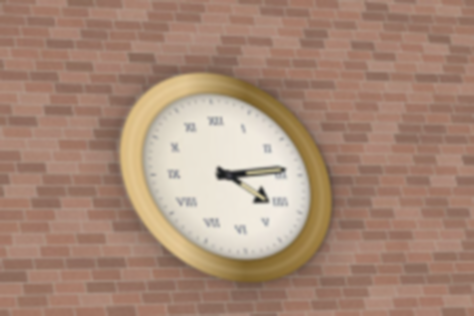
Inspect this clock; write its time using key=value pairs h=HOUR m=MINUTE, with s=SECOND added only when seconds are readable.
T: h=4 m=14
